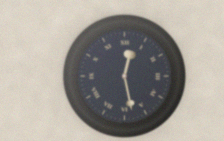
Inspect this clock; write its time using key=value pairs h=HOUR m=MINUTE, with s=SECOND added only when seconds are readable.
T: h=12 m=28
